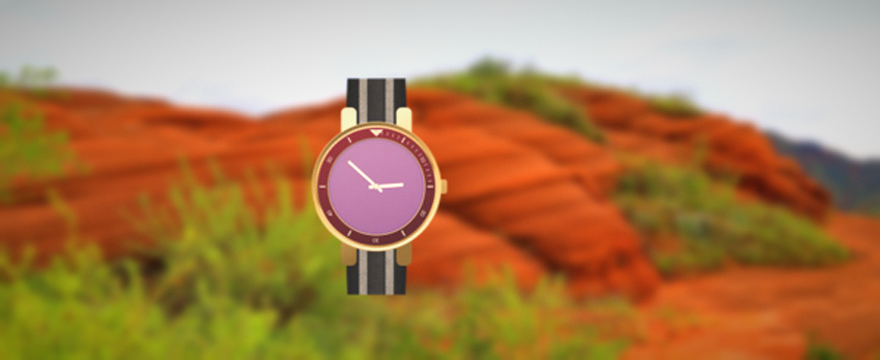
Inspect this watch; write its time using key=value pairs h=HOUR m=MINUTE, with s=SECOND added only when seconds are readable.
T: h=2 m=52
